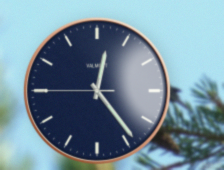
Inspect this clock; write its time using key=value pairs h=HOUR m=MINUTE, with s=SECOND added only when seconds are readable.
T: h=12 m=23 s=45
